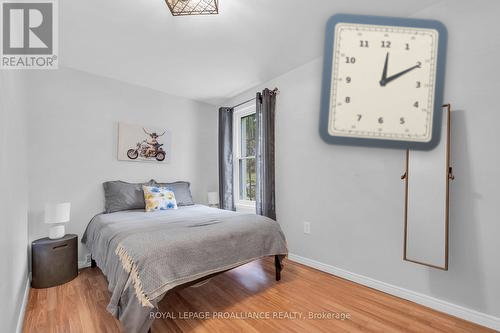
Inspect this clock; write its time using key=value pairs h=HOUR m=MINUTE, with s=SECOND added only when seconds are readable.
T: h=12 m=10
